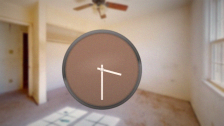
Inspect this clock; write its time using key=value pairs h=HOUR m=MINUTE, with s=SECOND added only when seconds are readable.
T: h=3 m=30
